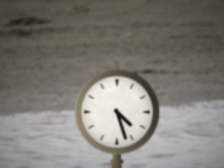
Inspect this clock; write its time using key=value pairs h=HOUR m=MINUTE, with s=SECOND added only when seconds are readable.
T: h=4 m=27
